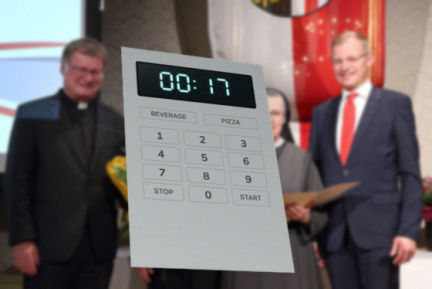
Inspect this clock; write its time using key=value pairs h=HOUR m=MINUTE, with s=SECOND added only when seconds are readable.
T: h=0 m=17
